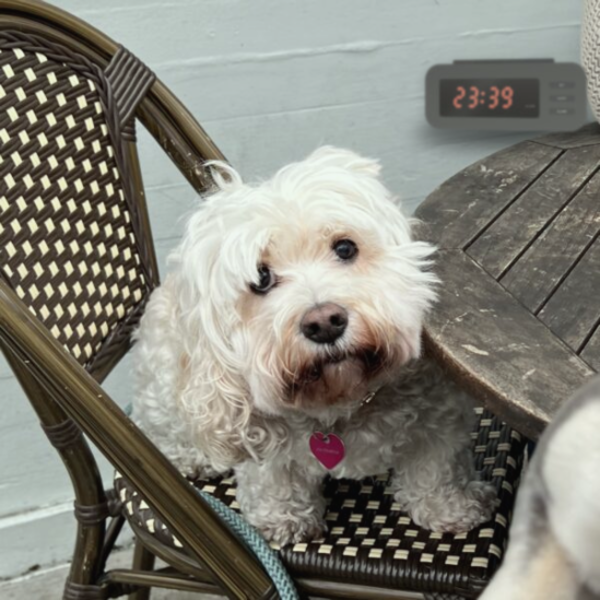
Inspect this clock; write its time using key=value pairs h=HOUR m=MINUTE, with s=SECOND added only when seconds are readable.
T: h=23 m=39
